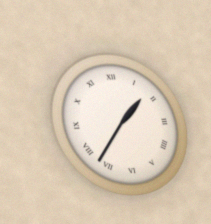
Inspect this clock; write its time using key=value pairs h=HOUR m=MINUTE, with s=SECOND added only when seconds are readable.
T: h=1 m=37
